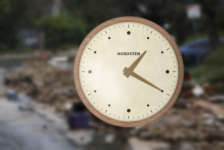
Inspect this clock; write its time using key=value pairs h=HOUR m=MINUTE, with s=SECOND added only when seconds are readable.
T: h=1 m=20
